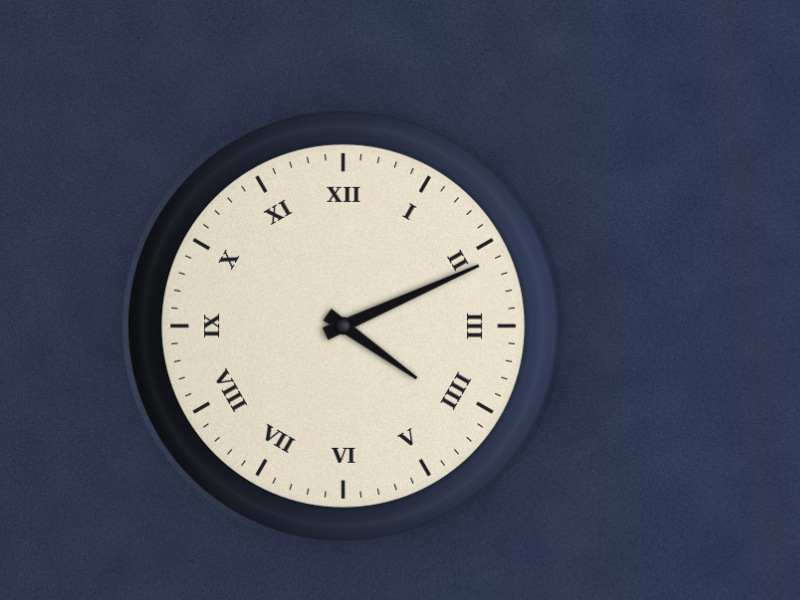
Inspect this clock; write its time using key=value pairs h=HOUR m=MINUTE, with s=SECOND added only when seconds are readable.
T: h=4 m=11
